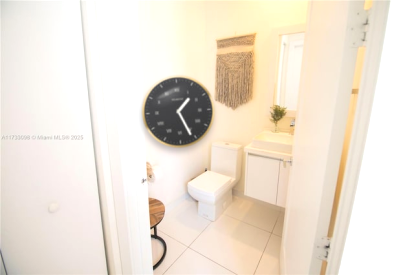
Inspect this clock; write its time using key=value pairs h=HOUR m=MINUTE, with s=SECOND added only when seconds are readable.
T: h=1 m=26
